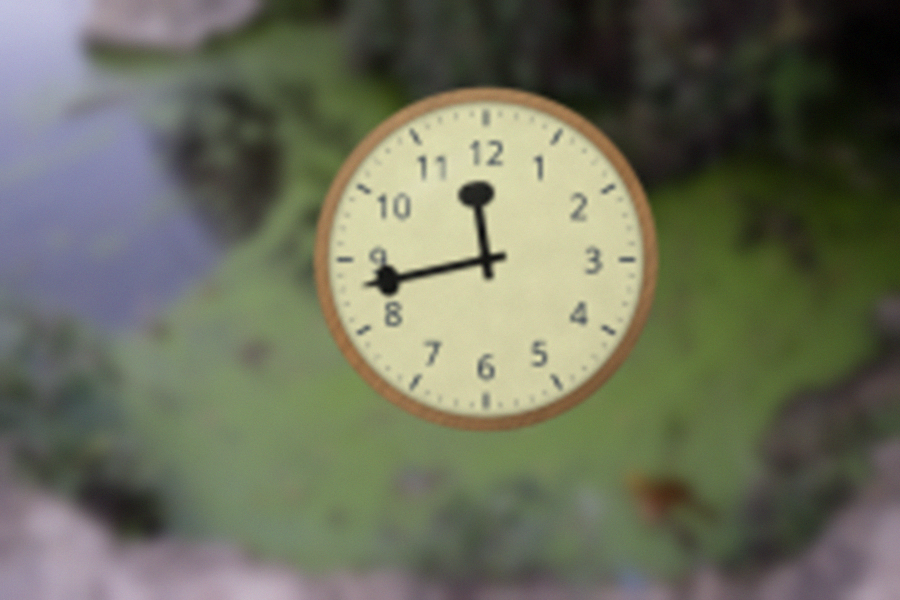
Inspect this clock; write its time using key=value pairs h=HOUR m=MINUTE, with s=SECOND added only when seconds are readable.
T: h=11 m=43
